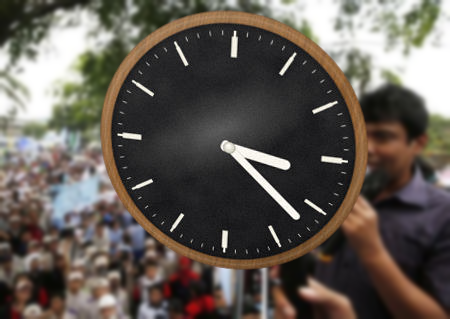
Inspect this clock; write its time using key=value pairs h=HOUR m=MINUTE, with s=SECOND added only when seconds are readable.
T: h=3 m=22
